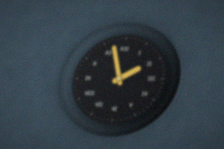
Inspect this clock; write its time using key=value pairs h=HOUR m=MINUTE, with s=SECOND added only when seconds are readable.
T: h=1 m=57
